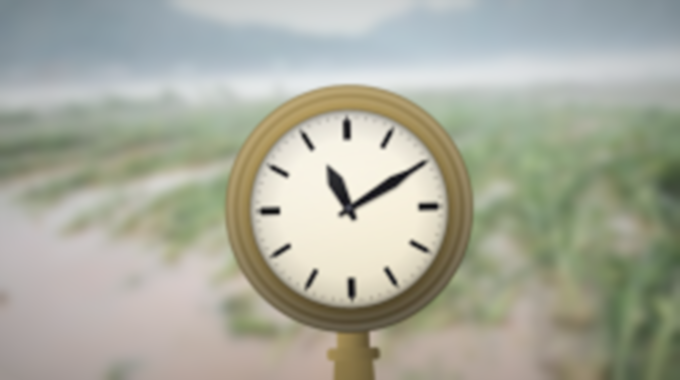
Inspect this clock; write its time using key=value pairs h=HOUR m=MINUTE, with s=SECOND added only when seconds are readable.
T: h=11 m=10
